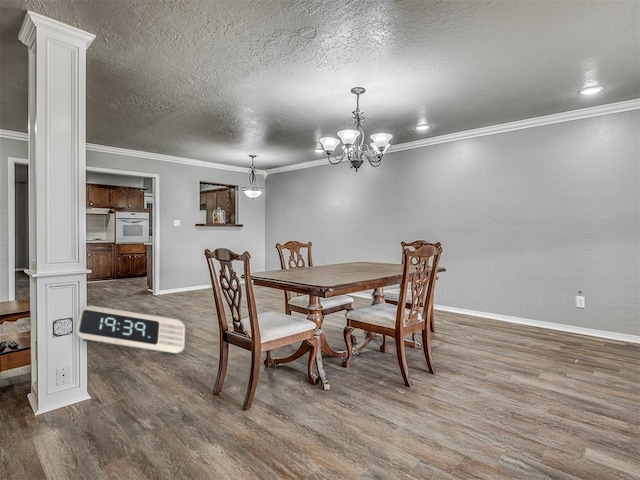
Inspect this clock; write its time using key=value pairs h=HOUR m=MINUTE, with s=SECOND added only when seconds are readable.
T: h=19 m=39
